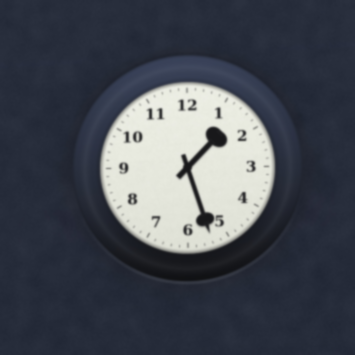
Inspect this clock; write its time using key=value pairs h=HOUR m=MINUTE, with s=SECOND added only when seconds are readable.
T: h=1 m=27
